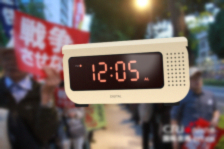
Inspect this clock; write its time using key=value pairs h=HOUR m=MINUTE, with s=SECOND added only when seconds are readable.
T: h=12 m=5
